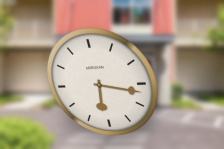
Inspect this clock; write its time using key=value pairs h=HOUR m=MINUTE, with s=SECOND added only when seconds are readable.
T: h=6 m=17
